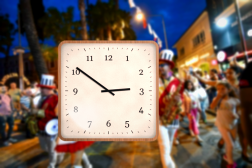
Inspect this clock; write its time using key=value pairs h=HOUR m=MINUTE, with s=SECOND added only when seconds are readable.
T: h=2 m=51
